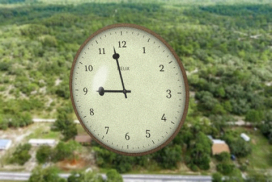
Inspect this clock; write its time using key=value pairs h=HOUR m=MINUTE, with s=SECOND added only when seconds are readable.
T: h=8 m=58
